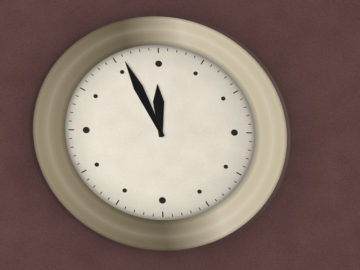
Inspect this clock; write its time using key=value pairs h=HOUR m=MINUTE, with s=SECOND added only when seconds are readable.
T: h=11 m=56
